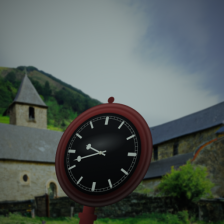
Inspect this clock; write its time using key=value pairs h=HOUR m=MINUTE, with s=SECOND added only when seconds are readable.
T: h=9 m=42
